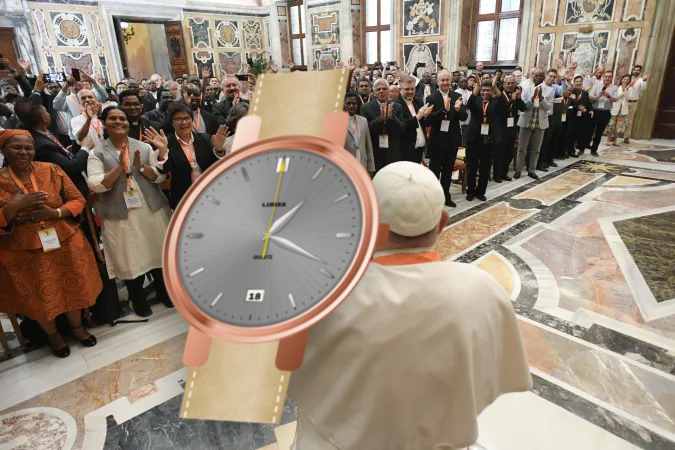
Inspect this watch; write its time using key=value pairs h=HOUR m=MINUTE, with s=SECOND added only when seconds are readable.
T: h=1 m=19 s=0
